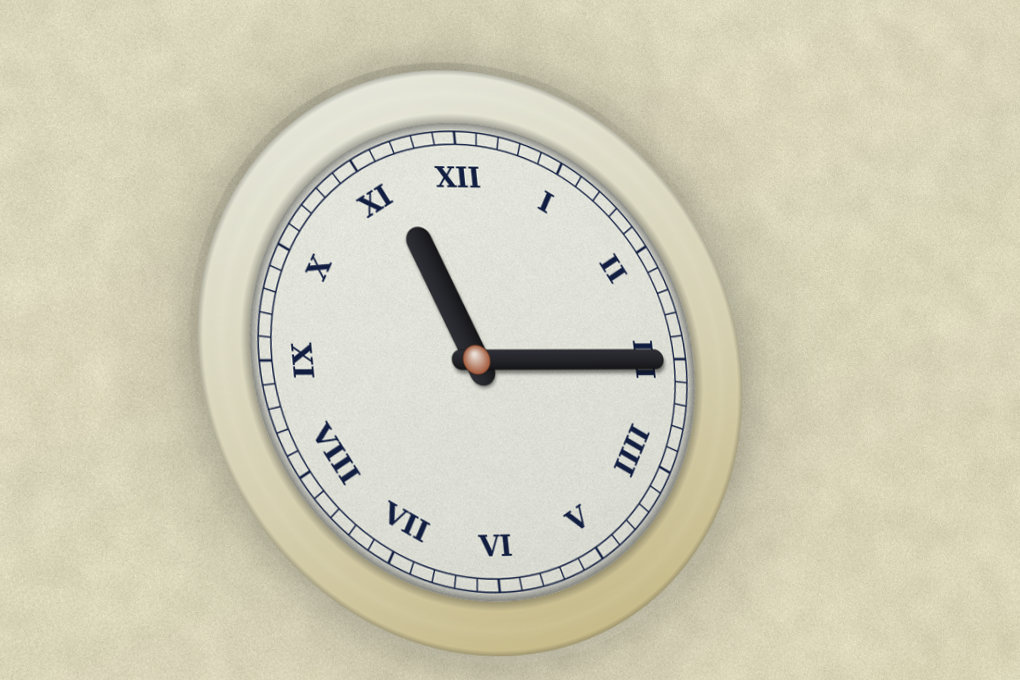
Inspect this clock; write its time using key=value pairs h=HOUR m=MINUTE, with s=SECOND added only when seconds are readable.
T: h=11 m=15
